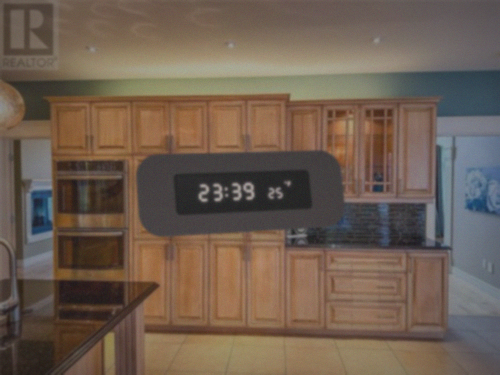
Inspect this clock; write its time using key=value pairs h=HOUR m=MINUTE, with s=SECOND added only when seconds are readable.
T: h=23 m=39
